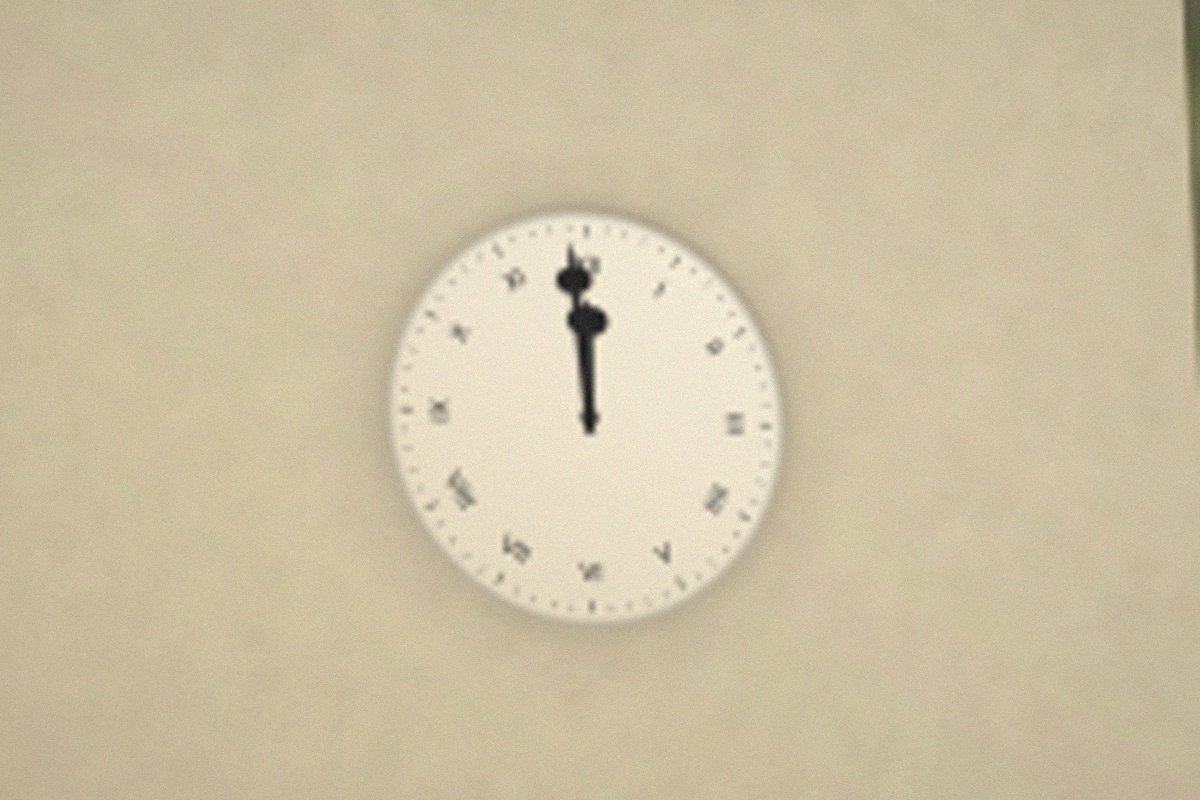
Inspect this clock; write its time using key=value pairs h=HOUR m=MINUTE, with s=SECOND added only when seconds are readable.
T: h=11 m=59
